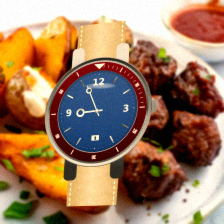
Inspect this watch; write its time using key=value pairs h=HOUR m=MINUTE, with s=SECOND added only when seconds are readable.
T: h=8 m=56
